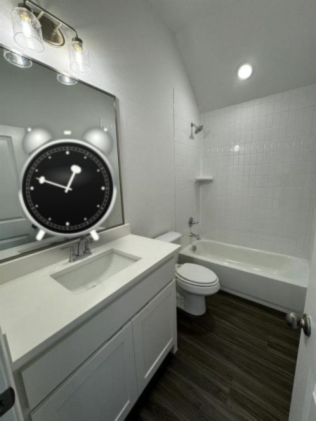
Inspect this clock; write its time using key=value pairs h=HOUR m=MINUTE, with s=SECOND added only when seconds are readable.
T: h=12 m=48
